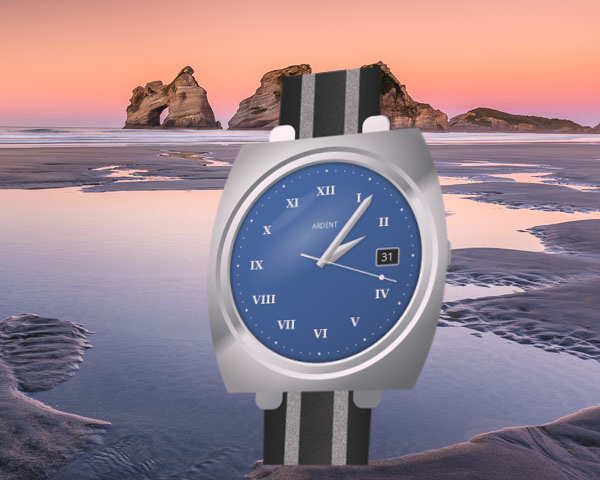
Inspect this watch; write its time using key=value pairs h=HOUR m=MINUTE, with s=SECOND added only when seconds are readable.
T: h=2 m=6 s=18
